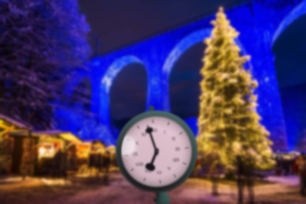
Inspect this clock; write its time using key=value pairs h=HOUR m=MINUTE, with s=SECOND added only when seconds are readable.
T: h=6 m=58
